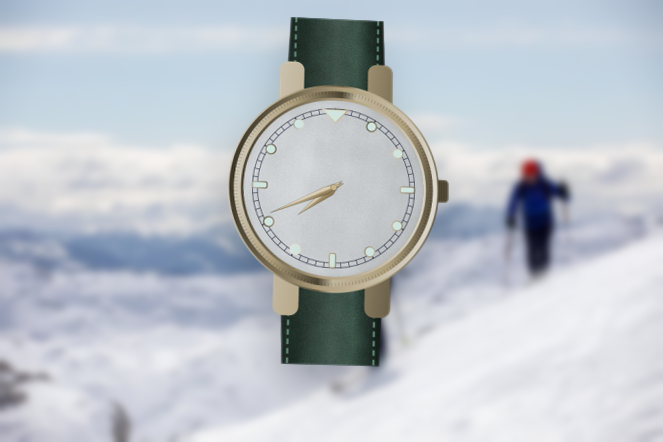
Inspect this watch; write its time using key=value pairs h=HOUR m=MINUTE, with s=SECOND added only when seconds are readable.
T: h=7 m=41
